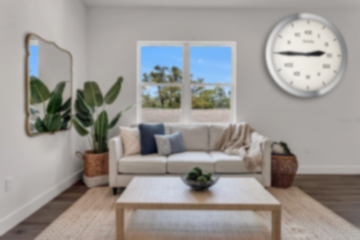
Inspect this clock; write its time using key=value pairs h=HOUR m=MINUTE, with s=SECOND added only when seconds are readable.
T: h=2 m=45
